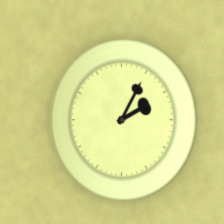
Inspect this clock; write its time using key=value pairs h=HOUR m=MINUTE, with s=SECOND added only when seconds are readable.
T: h=2 m=5
